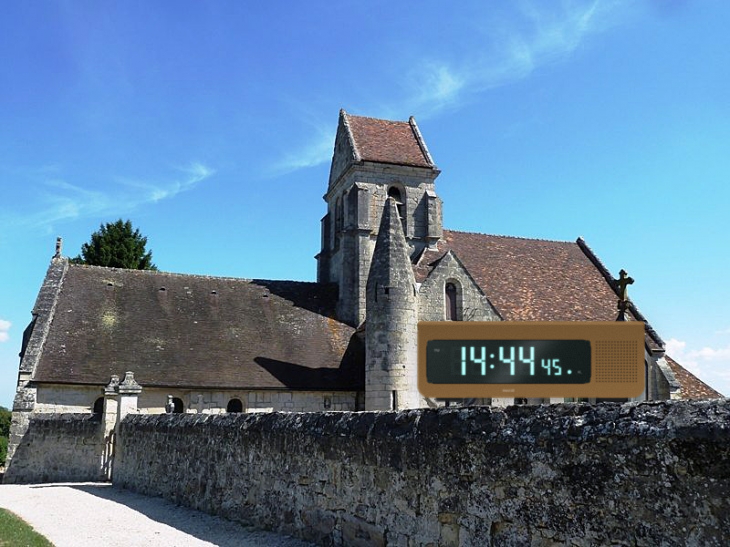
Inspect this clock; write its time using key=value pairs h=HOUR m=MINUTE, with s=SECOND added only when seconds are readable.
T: h=14 m=44 s=45
